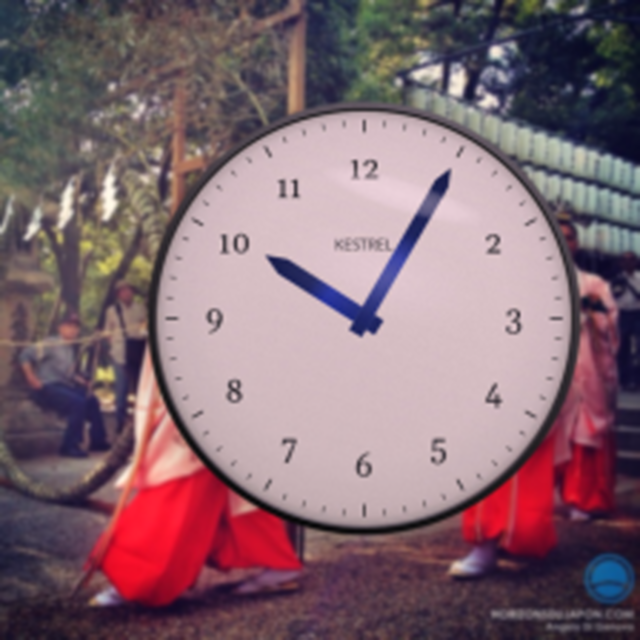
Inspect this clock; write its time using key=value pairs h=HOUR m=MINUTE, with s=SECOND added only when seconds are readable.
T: h=10 m=5
